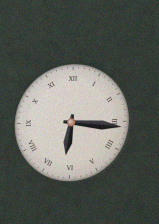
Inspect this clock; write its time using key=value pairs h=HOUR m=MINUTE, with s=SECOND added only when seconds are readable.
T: h=6 m=16
